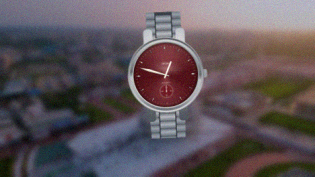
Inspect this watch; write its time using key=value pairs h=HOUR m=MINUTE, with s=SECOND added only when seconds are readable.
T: h=12 m=48
